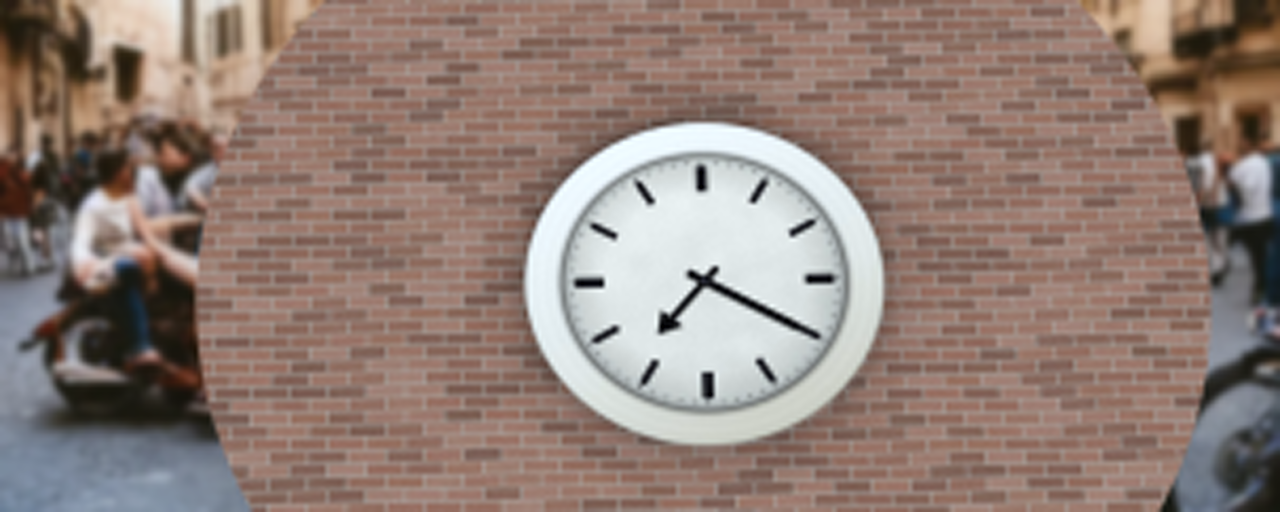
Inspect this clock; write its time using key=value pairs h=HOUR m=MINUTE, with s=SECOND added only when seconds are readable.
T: h=7 m=20
